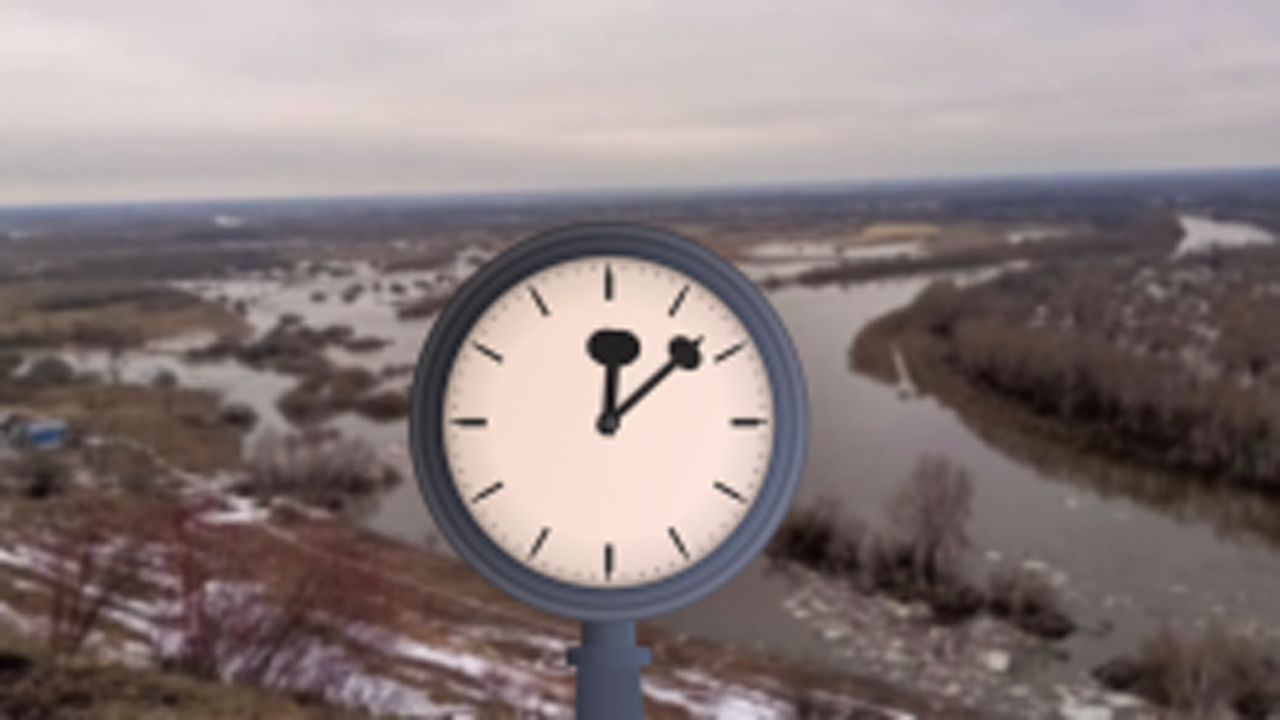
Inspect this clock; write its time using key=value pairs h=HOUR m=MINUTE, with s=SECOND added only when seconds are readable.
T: h=12 m=8
